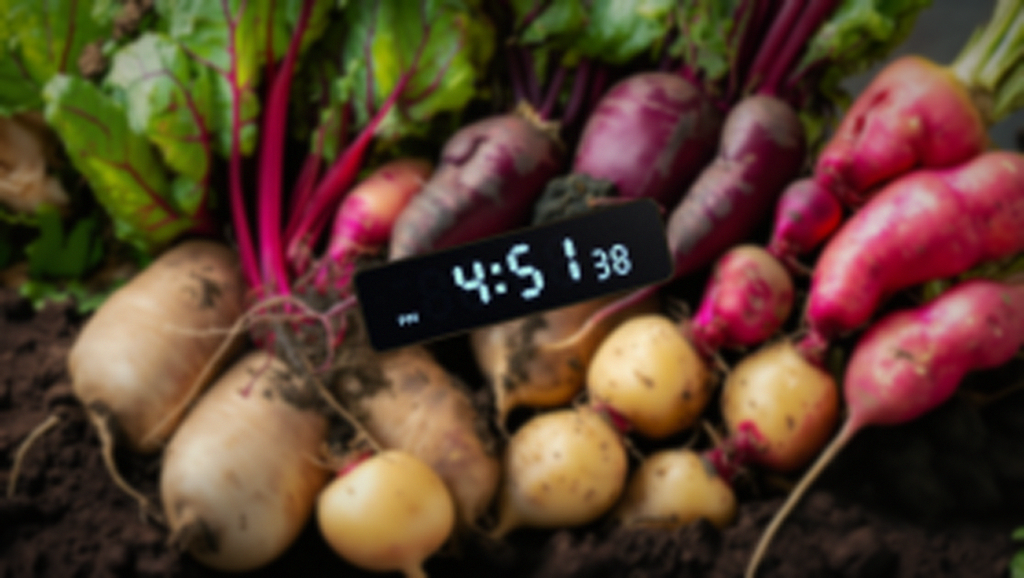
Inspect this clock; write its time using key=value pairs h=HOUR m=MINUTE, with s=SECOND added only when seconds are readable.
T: h=4 m=51 s=38
